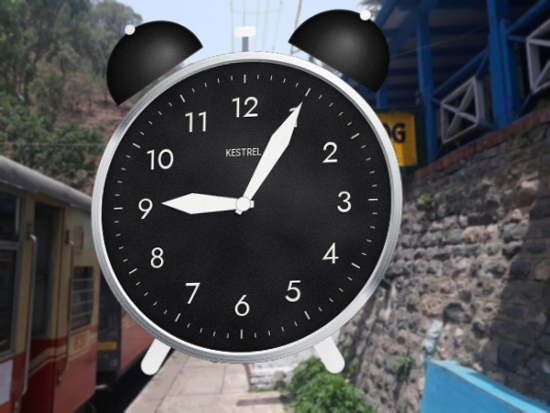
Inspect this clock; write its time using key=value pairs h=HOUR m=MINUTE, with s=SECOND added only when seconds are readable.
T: h=9 m=5
